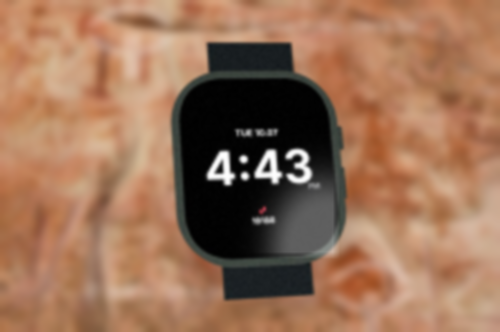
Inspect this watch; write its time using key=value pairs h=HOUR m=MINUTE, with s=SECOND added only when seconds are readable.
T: h=4 m=43
